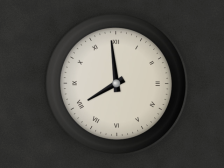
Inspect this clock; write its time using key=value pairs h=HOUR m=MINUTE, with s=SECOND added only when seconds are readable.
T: h=7 m=59
